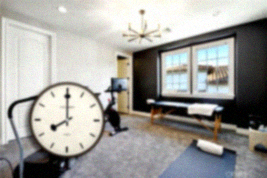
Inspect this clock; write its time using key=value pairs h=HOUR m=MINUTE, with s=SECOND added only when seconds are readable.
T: h=8 m=0
